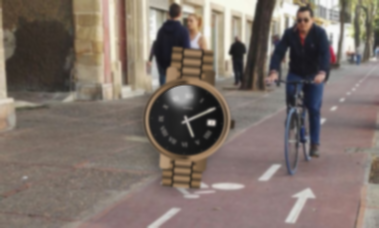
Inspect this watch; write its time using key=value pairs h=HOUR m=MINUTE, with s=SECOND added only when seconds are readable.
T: h=5 m=10
